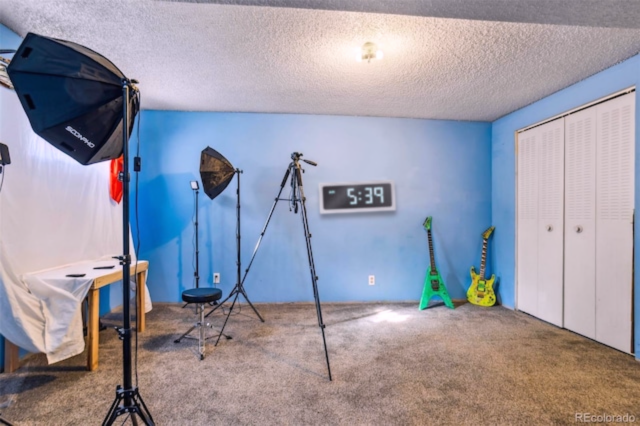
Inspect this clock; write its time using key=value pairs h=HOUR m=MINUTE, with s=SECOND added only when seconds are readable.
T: h=5 m=39
